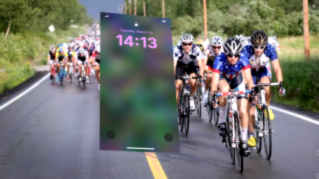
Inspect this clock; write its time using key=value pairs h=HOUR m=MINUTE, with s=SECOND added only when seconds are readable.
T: h=14 m=13
